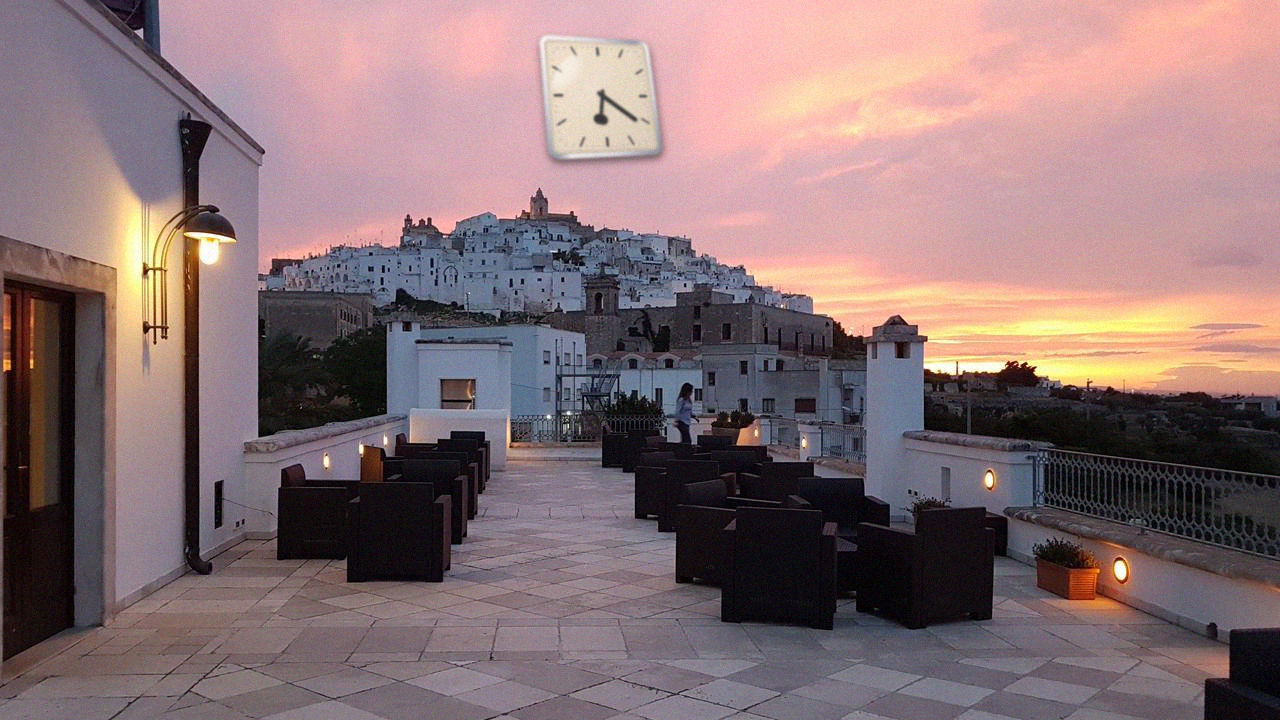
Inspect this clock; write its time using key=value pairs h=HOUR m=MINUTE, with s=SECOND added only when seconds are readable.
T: h=6 m=21
